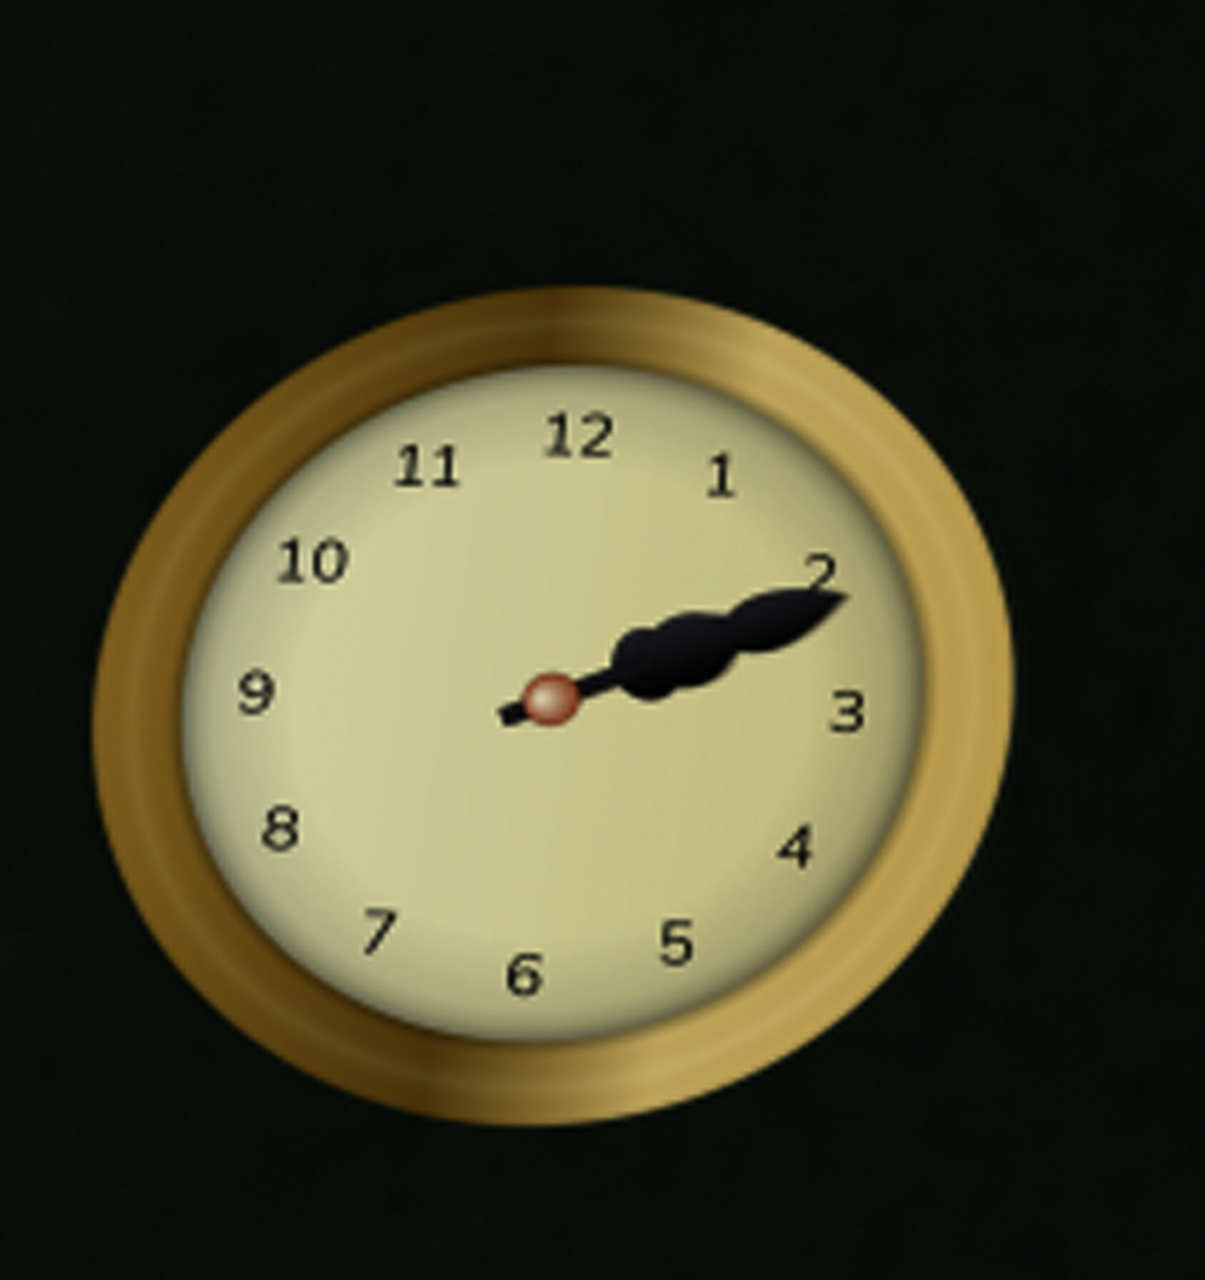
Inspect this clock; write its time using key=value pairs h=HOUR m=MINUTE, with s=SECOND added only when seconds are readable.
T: h=2 m=11
